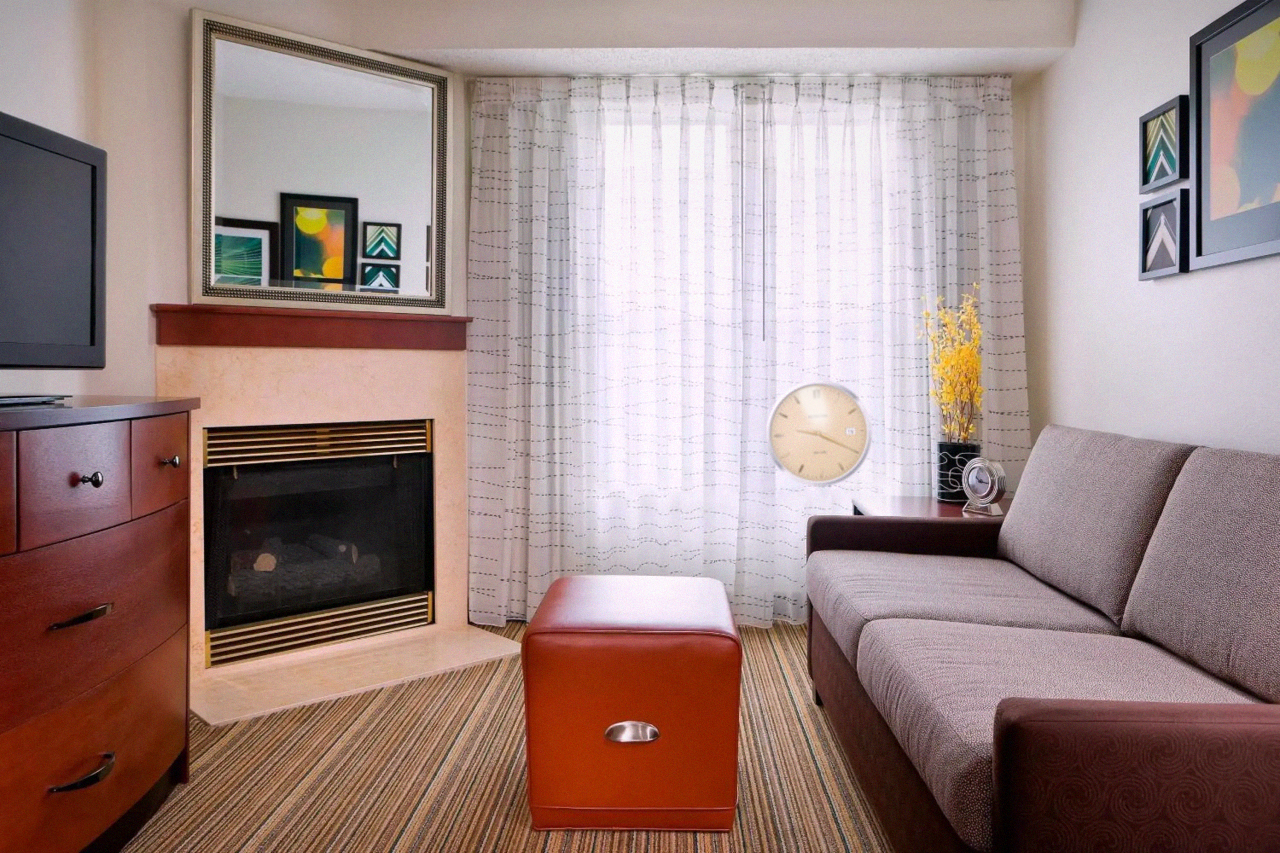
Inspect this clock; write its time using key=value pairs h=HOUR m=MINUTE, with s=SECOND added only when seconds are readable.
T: h=9 m=20
